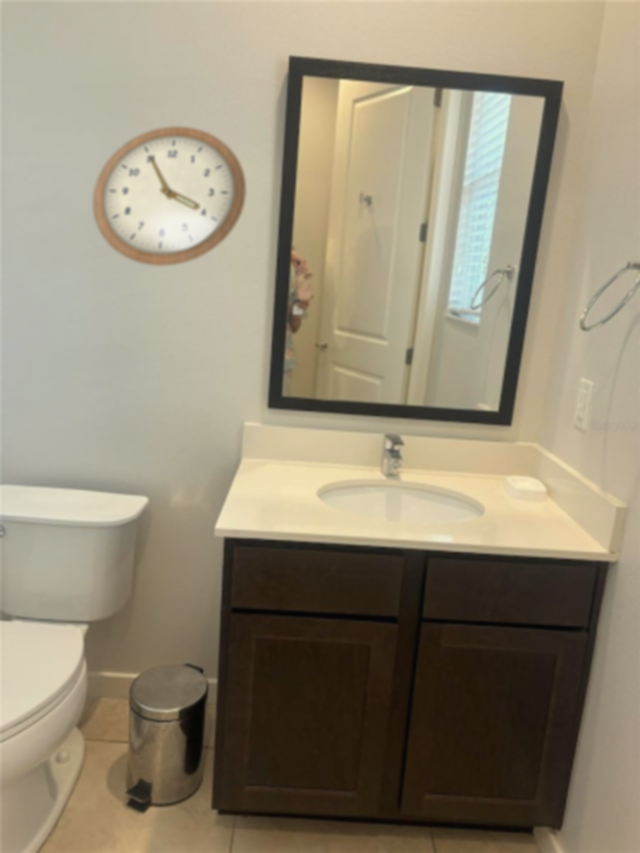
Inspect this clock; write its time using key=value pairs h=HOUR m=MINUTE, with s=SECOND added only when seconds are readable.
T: h=3 m=55
